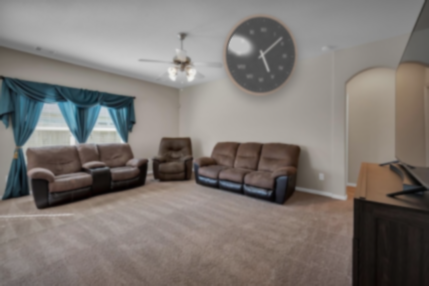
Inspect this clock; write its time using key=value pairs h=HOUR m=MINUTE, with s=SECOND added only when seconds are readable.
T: h=5 m=8
